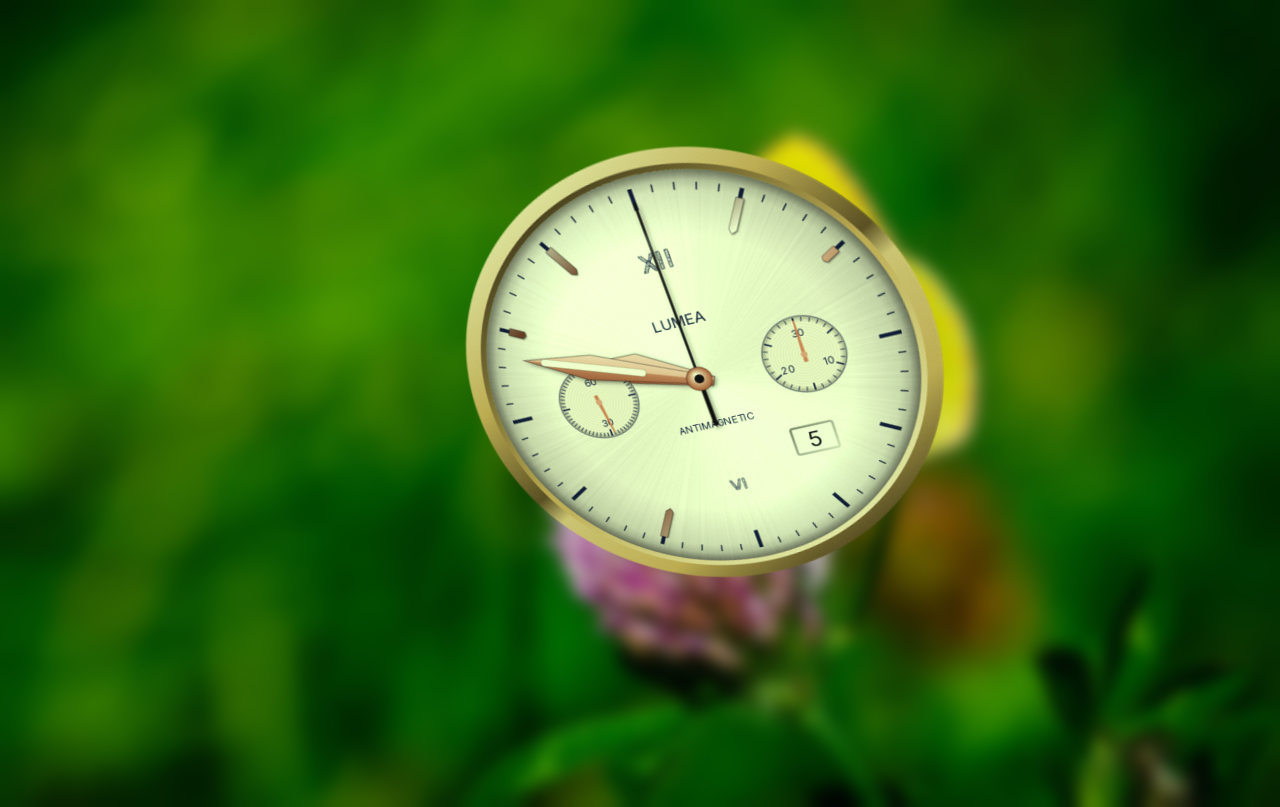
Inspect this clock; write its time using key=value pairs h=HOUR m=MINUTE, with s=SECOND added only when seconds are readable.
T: h=9 m=48 s=29
